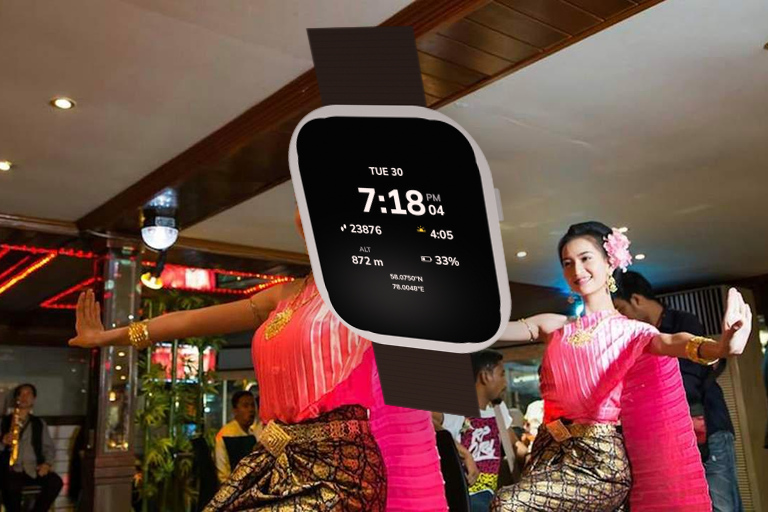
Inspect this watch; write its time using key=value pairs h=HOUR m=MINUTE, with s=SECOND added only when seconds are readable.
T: h=7 m=18 s=4
